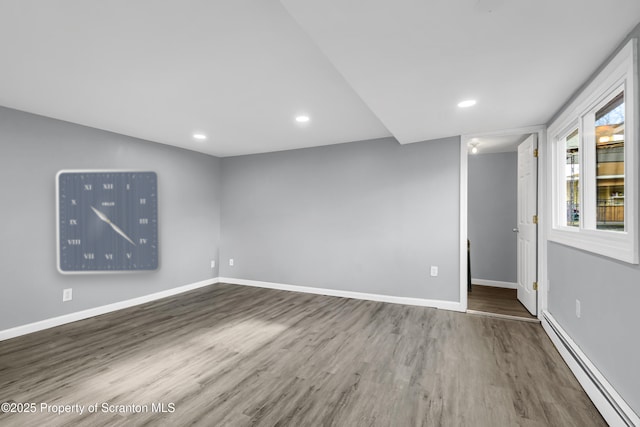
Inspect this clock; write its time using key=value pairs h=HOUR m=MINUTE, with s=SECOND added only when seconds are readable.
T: h=10 m=22
